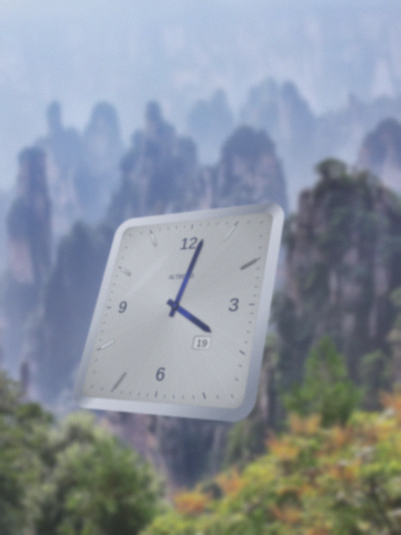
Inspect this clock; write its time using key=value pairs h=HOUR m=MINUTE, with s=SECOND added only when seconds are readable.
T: h=4 m=2
